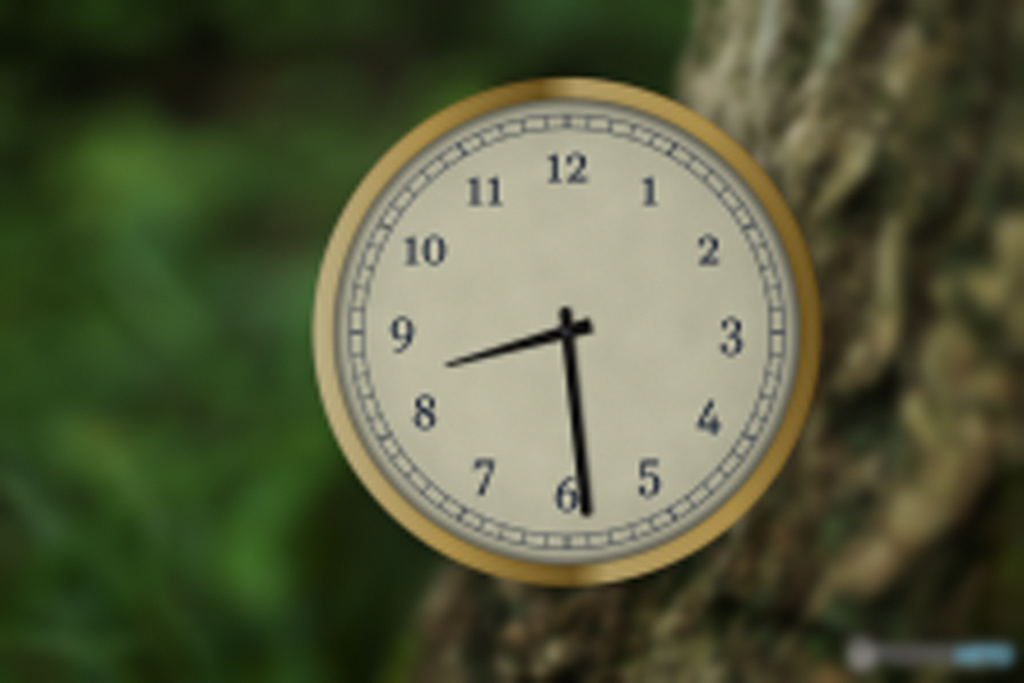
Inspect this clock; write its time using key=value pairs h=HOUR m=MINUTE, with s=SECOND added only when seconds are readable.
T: h=8 m=29
